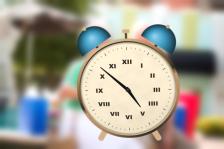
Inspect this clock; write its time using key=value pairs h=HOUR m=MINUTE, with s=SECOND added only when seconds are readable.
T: h=4 m=52
